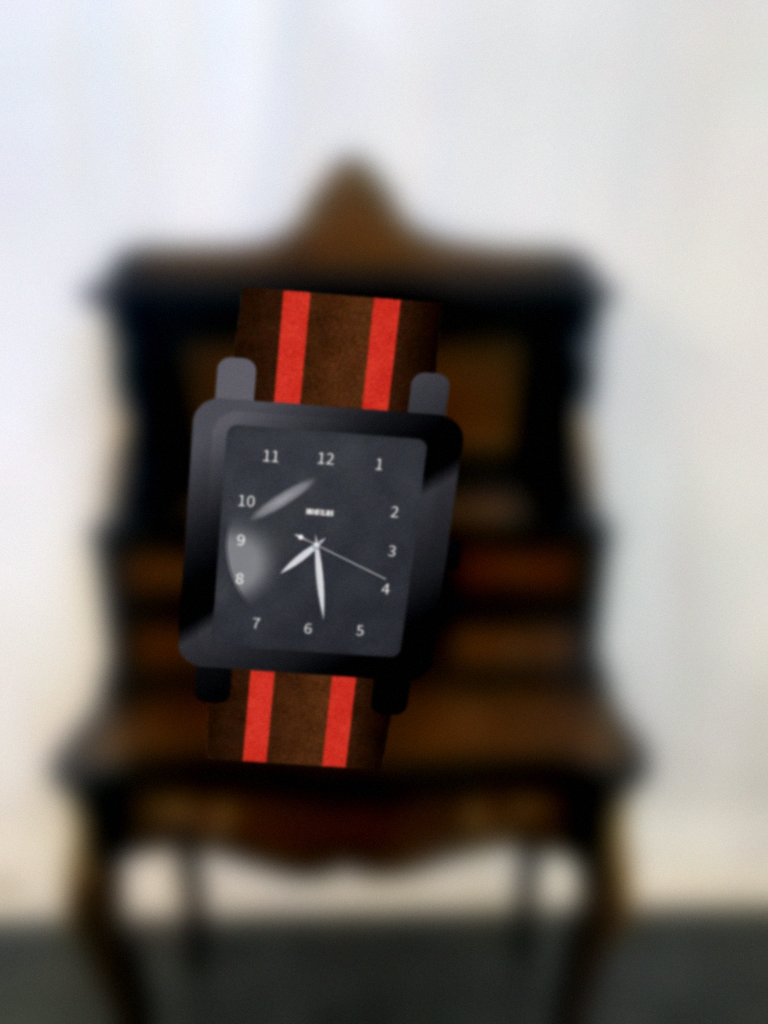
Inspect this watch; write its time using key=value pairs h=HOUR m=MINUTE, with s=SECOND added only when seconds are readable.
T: h=7 m=28 s=19
